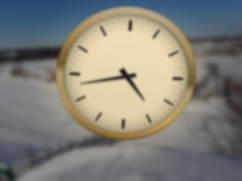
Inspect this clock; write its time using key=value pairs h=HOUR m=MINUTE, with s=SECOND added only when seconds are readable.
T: h=4 m=43
